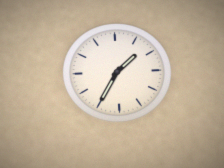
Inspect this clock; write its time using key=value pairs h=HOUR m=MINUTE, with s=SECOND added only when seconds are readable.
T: h=1 m=35
